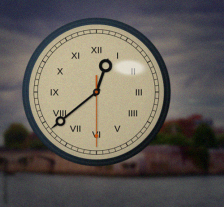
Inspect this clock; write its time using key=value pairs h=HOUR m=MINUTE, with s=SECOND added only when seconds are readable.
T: h=12 m=38 s=30
